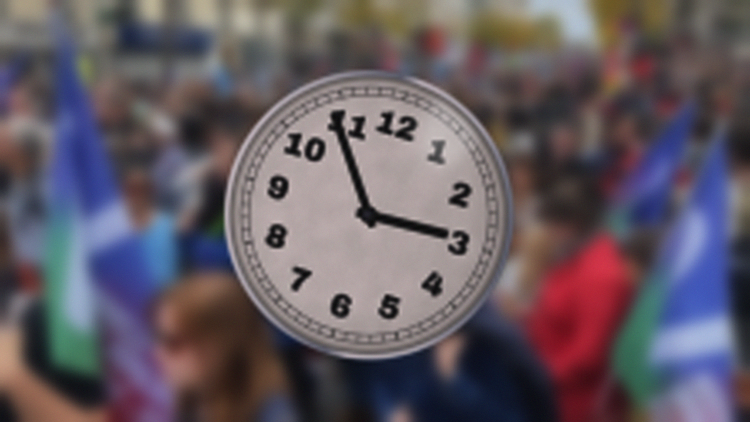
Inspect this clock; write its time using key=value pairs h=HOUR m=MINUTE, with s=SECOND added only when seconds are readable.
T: h=2 m=54
